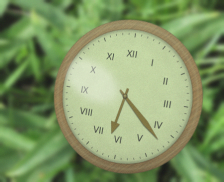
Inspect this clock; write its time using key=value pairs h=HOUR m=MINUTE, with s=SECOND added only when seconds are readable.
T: h=6 m=22
